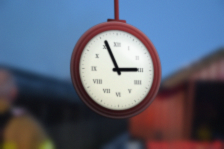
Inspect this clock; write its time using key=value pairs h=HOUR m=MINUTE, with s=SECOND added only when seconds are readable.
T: h=2 m=56
